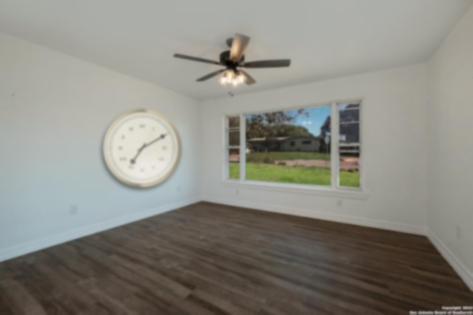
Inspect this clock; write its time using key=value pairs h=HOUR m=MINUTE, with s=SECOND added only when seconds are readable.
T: h=7 m=10
